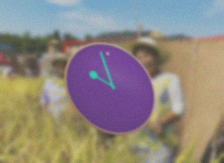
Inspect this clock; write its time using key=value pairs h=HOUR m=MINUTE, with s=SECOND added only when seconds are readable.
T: h=9 m=58
